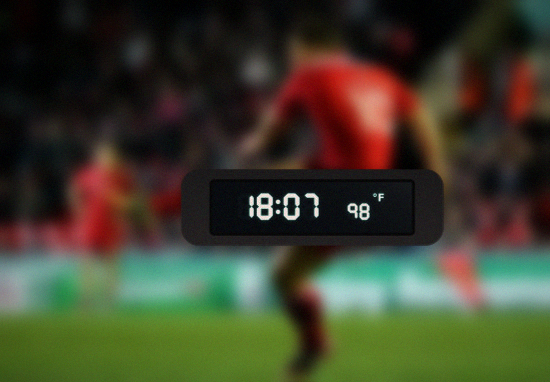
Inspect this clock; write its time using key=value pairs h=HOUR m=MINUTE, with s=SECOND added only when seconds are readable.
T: h=18 m=7
